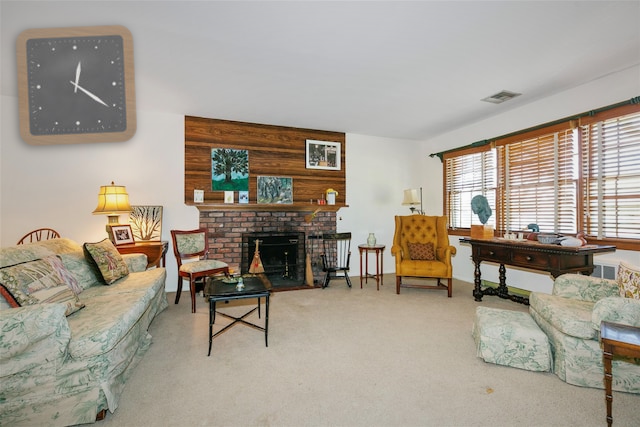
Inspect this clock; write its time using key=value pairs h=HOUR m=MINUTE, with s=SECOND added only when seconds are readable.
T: h=12 m=21
